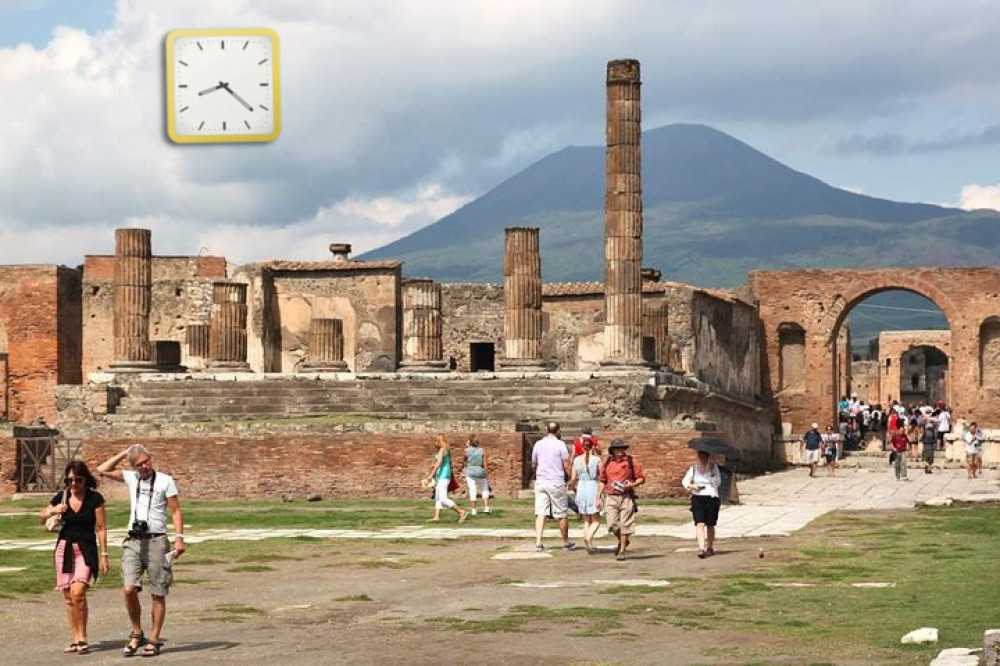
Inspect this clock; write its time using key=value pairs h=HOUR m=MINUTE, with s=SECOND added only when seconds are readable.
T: h=8 m=22
